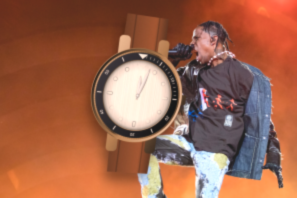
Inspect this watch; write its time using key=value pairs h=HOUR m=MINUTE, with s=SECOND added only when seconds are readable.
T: h=12 m=3
